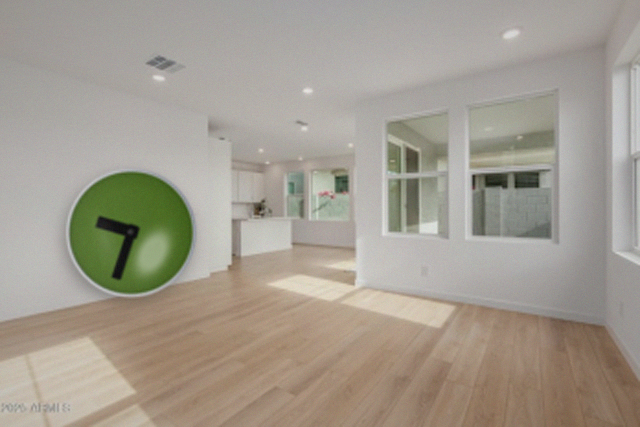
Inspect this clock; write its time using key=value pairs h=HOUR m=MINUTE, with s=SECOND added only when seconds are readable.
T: h=9 m=33
